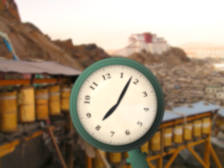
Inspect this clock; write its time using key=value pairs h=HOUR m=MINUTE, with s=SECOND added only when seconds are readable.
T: h=8 m=8
